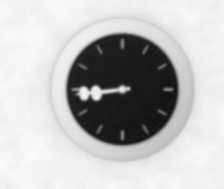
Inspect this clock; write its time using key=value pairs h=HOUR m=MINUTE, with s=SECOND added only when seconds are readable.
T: h=8 m=44
